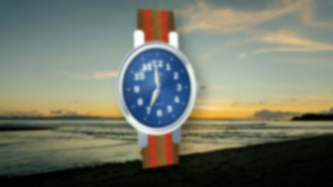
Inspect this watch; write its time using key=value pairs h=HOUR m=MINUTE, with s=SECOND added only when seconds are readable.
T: h=6 m=59
